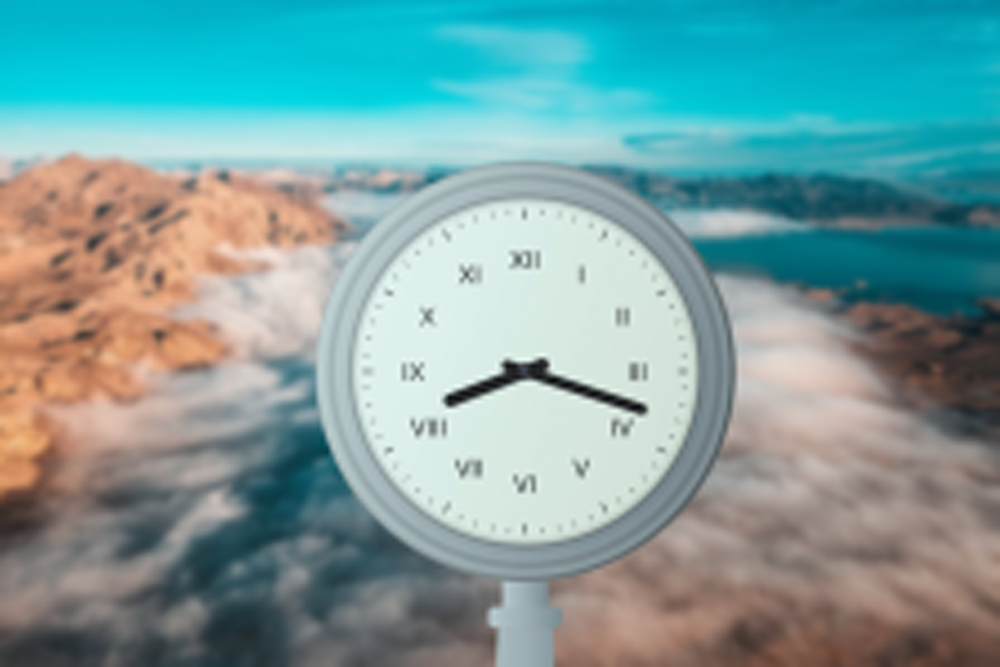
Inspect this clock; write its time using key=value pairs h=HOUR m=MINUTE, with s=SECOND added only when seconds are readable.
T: h=8 m=18
